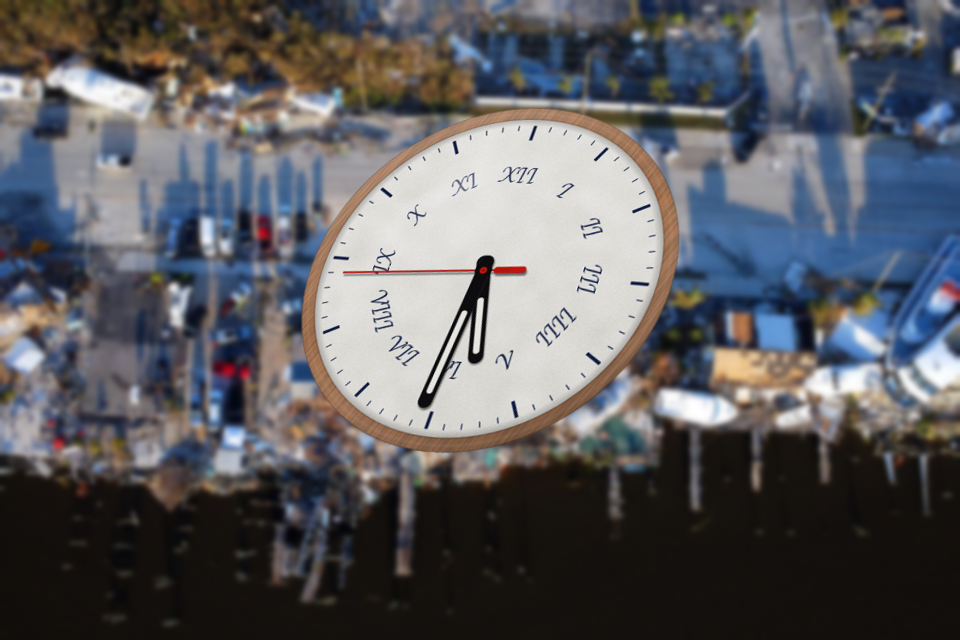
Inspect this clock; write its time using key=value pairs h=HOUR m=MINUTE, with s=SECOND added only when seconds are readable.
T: h=5 m=30 s=44
